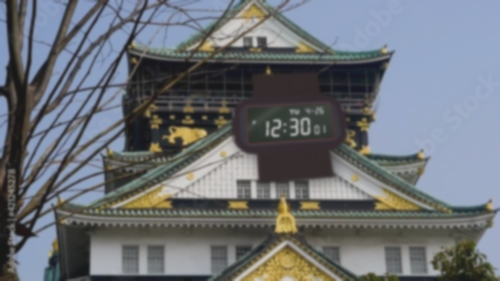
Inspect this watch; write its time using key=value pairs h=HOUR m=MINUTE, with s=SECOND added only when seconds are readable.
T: h=12 m=30
